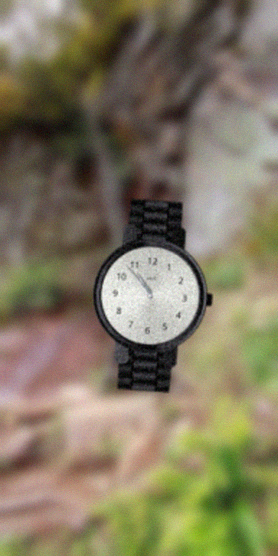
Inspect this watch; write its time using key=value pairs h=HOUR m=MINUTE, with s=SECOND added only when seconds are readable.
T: h=10 m=53
